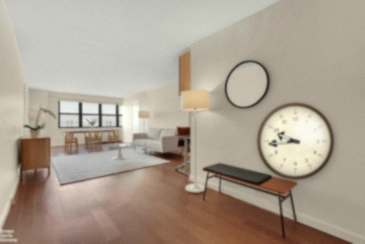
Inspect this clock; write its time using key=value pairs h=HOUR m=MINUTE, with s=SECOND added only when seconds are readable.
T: h=9 m=44
